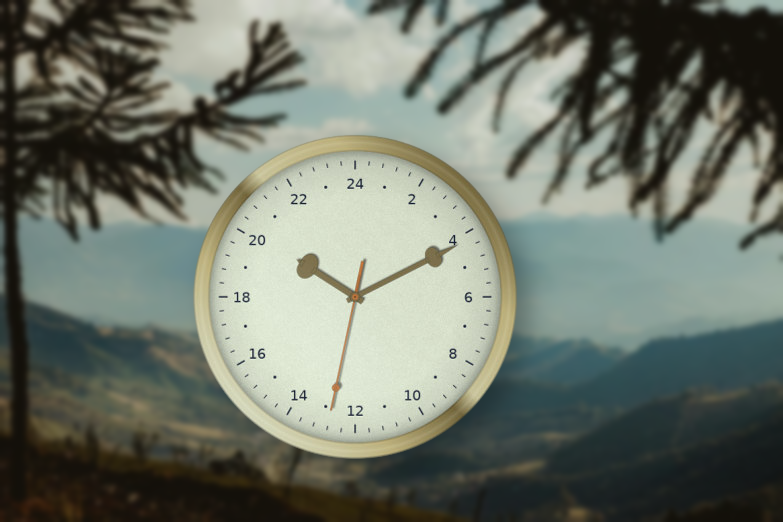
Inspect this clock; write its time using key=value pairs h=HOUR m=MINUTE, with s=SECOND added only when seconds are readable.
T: h=20 m=10 s=32
